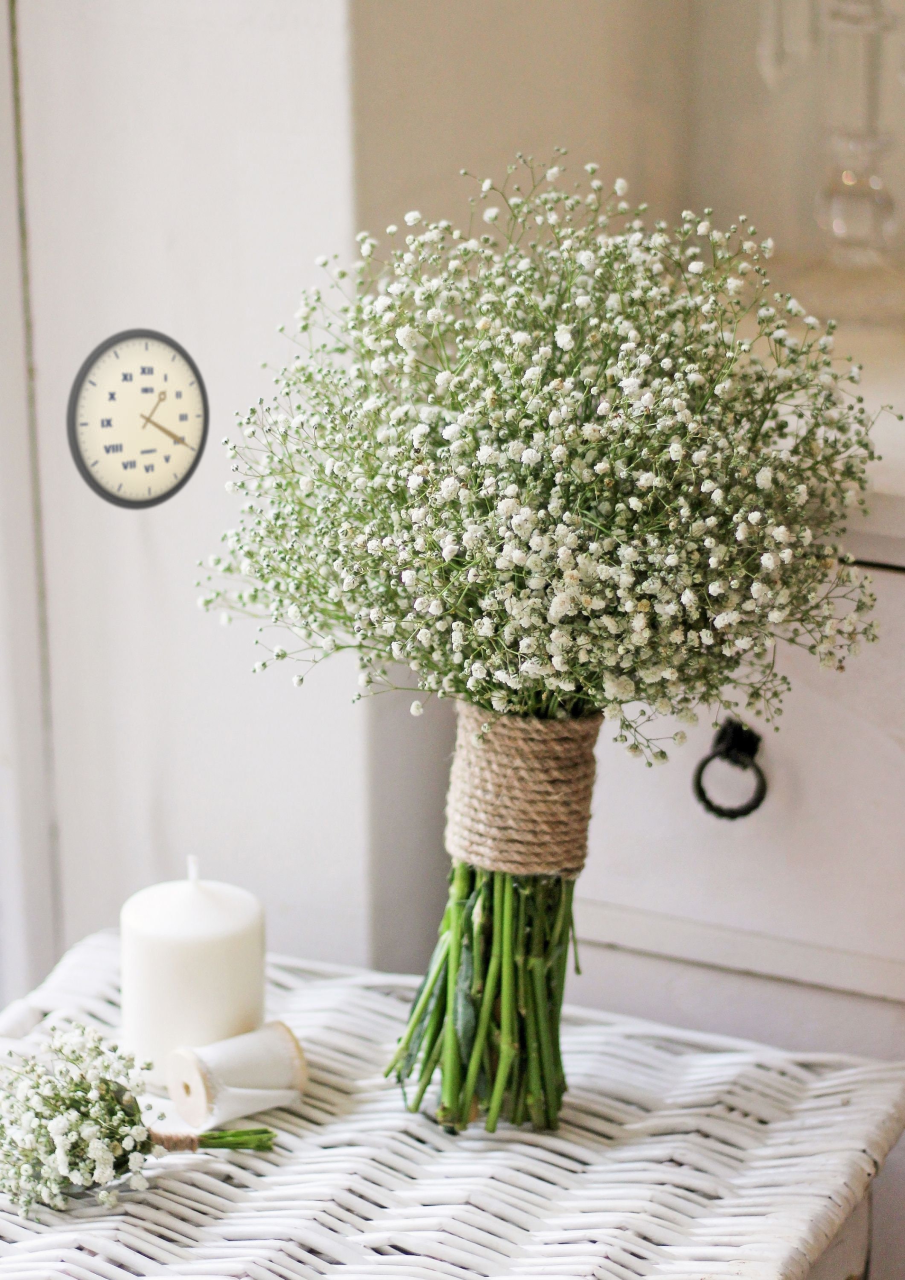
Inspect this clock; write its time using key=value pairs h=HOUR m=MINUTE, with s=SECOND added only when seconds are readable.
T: h=1 m=20
